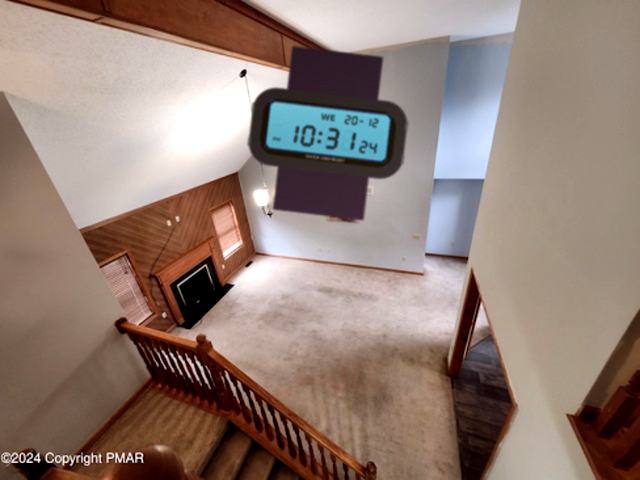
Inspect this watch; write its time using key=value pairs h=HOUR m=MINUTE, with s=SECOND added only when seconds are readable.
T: h=10 m=31 s=24
